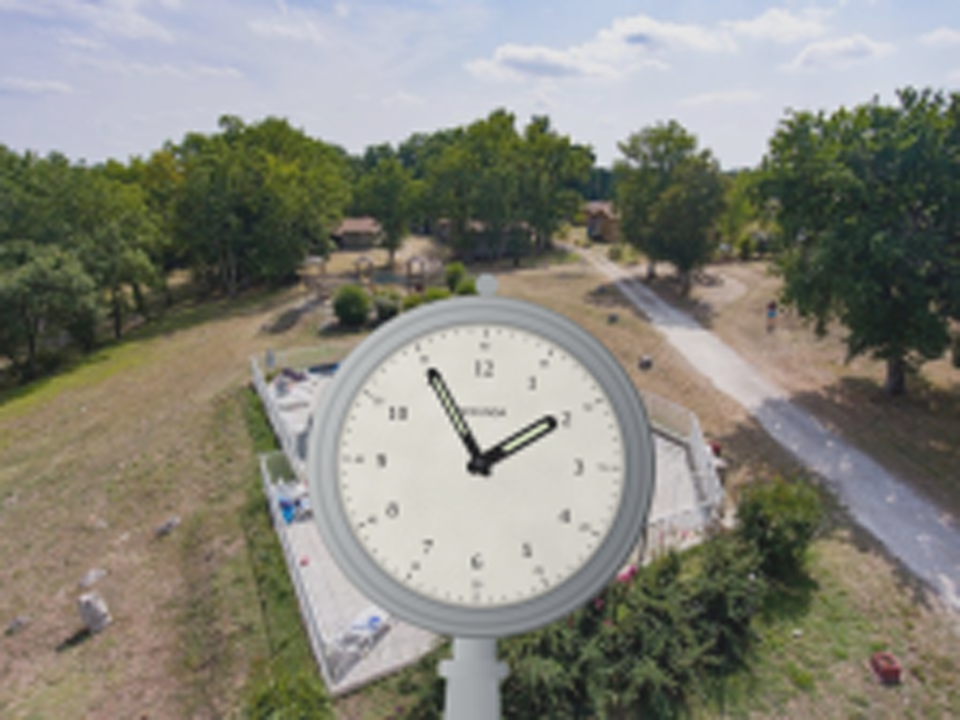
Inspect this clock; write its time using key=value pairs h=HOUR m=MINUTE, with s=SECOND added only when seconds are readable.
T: h=1 m=55
